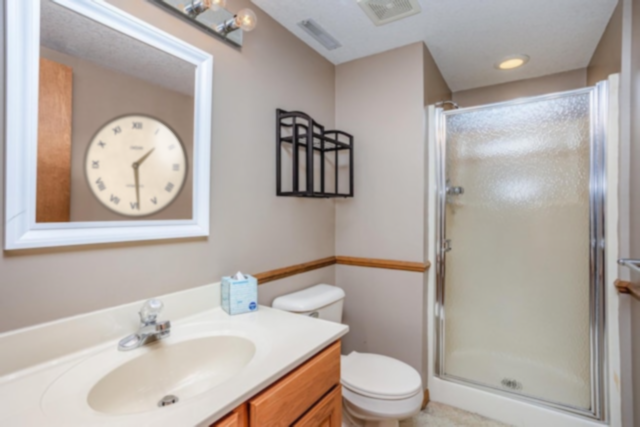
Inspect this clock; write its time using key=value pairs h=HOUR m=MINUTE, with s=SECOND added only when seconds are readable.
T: h=1 m=29
